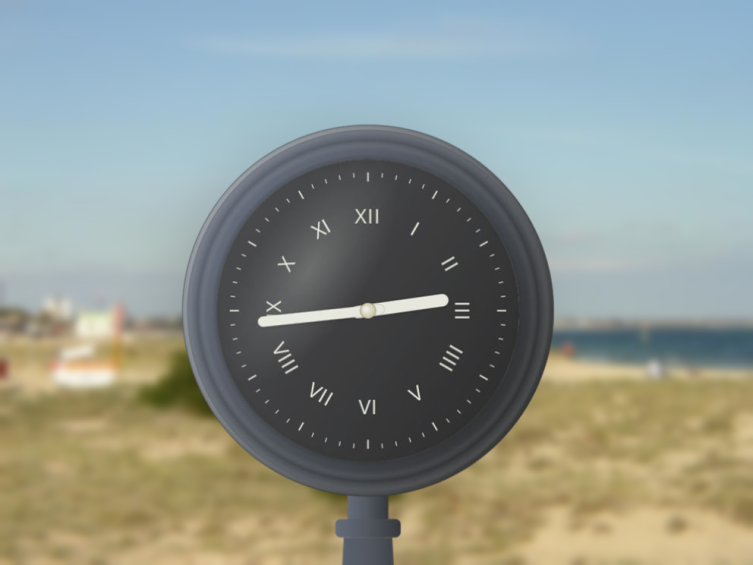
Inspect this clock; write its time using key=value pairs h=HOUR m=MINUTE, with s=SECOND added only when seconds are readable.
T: h=2 m=44
